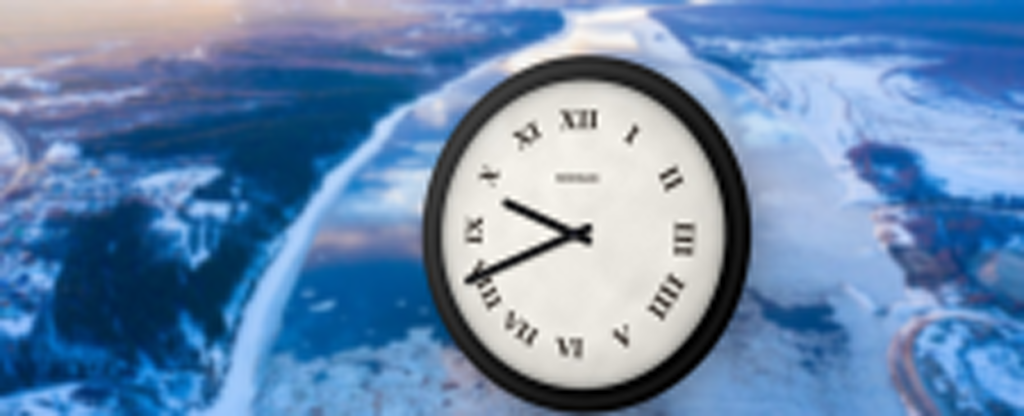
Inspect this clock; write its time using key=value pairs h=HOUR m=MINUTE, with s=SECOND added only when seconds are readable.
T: h=9 m=41
